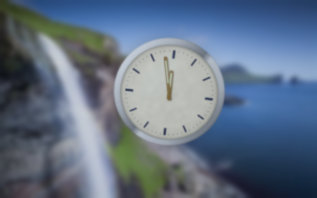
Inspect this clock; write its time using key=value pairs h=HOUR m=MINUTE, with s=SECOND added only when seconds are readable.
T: h=11 m=58
